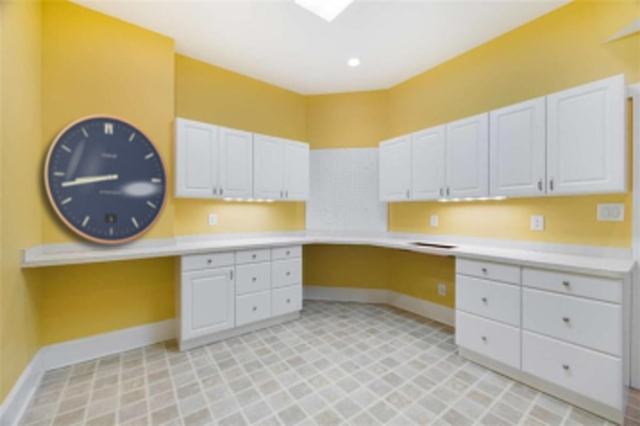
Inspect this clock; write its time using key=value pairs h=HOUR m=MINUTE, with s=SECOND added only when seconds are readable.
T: h=8 m=43
